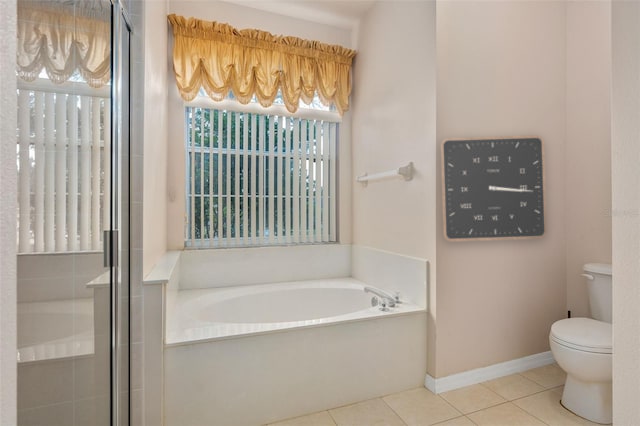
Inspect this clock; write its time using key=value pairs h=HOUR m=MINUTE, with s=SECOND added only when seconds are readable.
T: h=3 m=16
